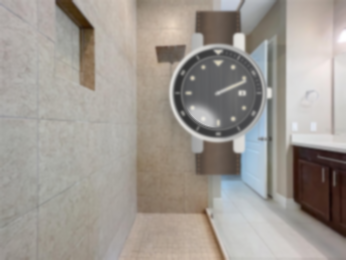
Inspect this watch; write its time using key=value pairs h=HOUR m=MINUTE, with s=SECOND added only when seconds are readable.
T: h=2 m=11
